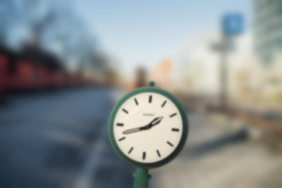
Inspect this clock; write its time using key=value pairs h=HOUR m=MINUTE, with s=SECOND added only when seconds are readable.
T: h=1 m=42
